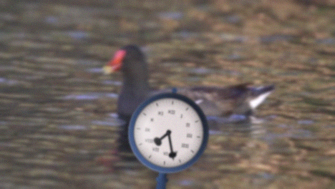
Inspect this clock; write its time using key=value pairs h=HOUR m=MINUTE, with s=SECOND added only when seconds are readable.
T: h=7 m=27
